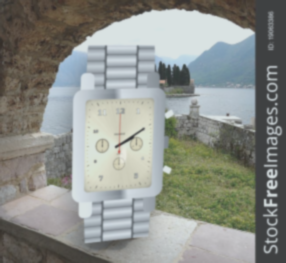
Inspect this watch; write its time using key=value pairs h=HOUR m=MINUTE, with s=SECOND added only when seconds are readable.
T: h=2 m=10
